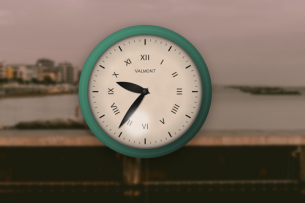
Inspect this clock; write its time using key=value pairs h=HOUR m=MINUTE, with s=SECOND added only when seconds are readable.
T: h=9 m=36
